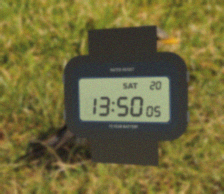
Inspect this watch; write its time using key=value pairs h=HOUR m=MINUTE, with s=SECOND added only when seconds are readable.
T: h=13 m=50 s=5
